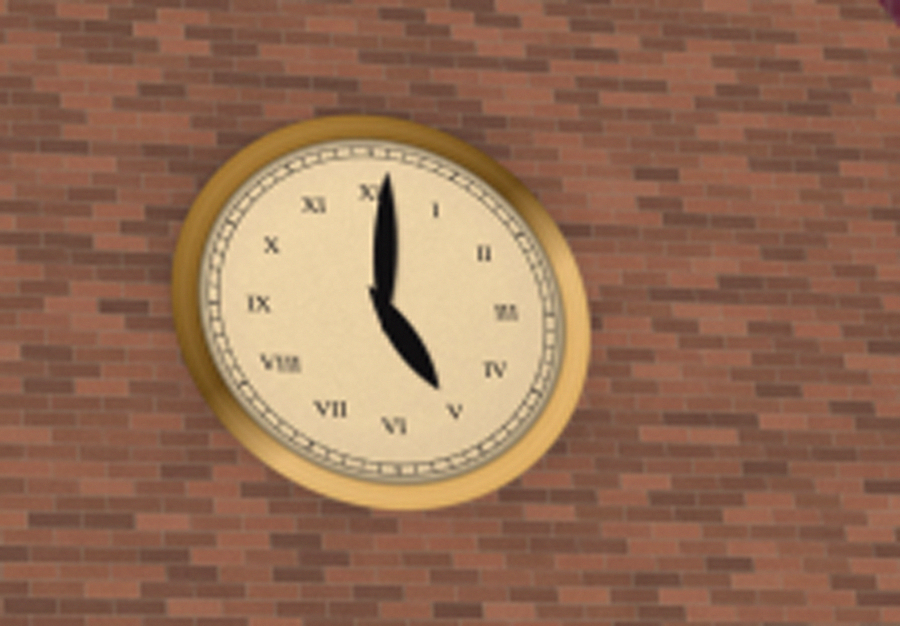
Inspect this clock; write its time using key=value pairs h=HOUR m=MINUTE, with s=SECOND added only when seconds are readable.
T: h=5 m=1
